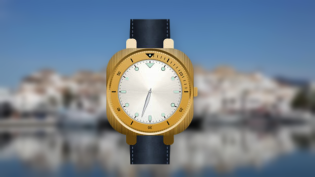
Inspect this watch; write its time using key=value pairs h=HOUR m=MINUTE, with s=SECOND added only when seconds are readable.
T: h=6 m=33
